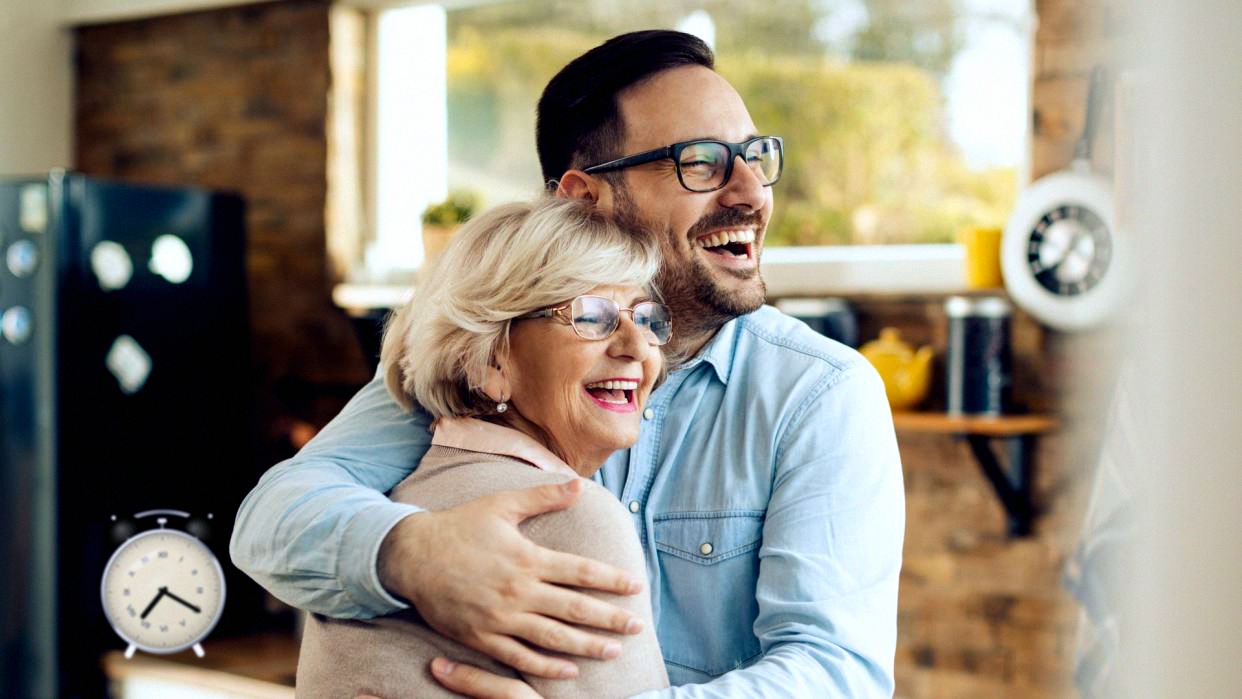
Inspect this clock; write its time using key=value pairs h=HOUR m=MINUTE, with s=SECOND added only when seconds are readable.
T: h=7 m=20
